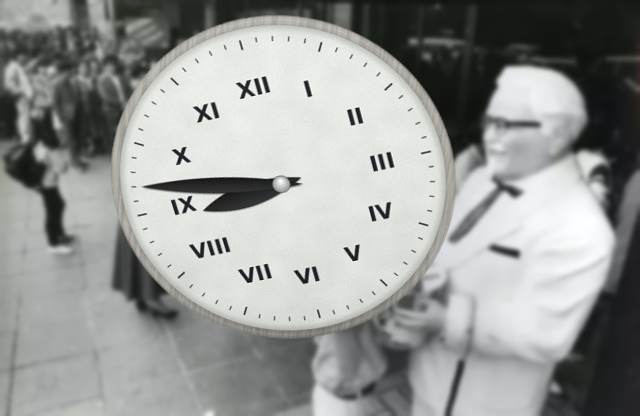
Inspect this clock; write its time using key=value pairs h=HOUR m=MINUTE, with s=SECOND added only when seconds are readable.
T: h=8 m=47
